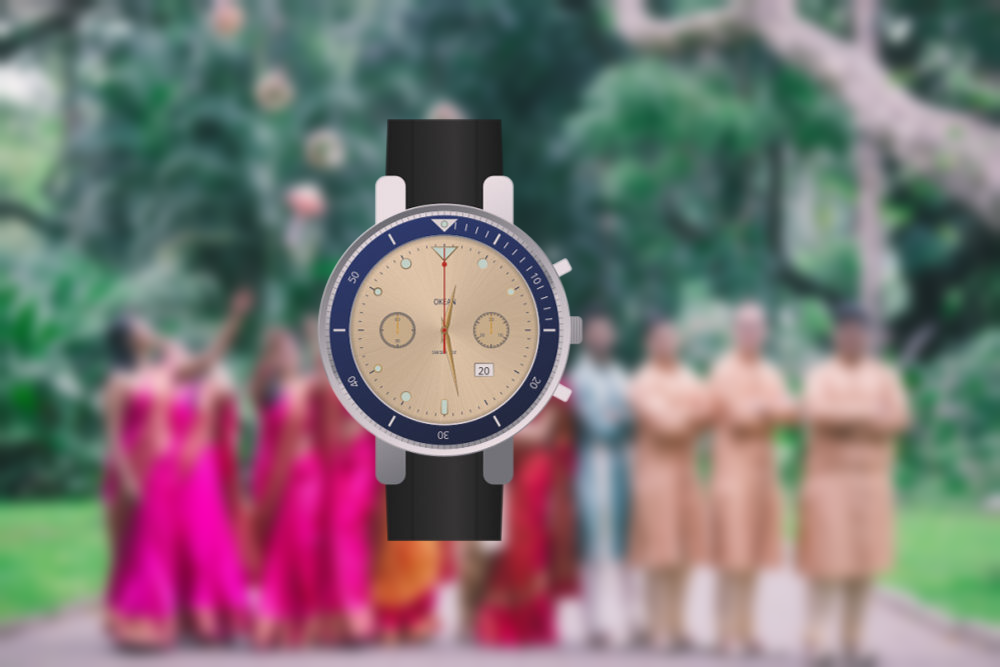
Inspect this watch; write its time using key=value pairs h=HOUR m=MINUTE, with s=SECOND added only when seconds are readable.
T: h=12 m=28
